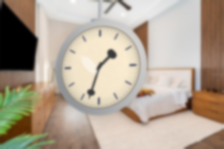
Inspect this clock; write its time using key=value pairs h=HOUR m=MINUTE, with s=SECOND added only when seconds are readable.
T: h=1 m=33
